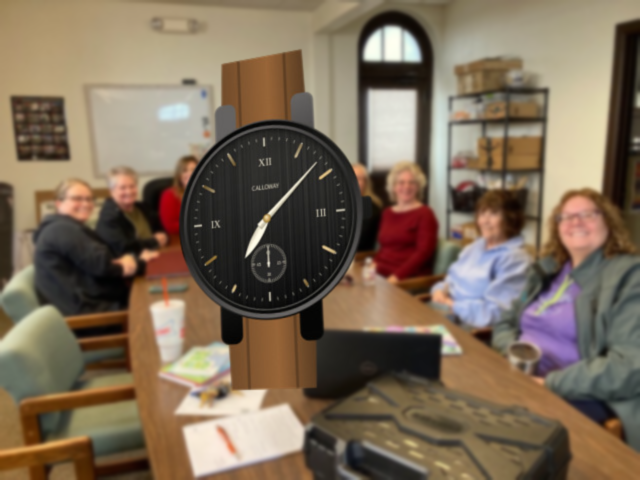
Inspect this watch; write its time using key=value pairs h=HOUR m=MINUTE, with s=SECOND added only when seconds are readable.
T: h=7 m=8
